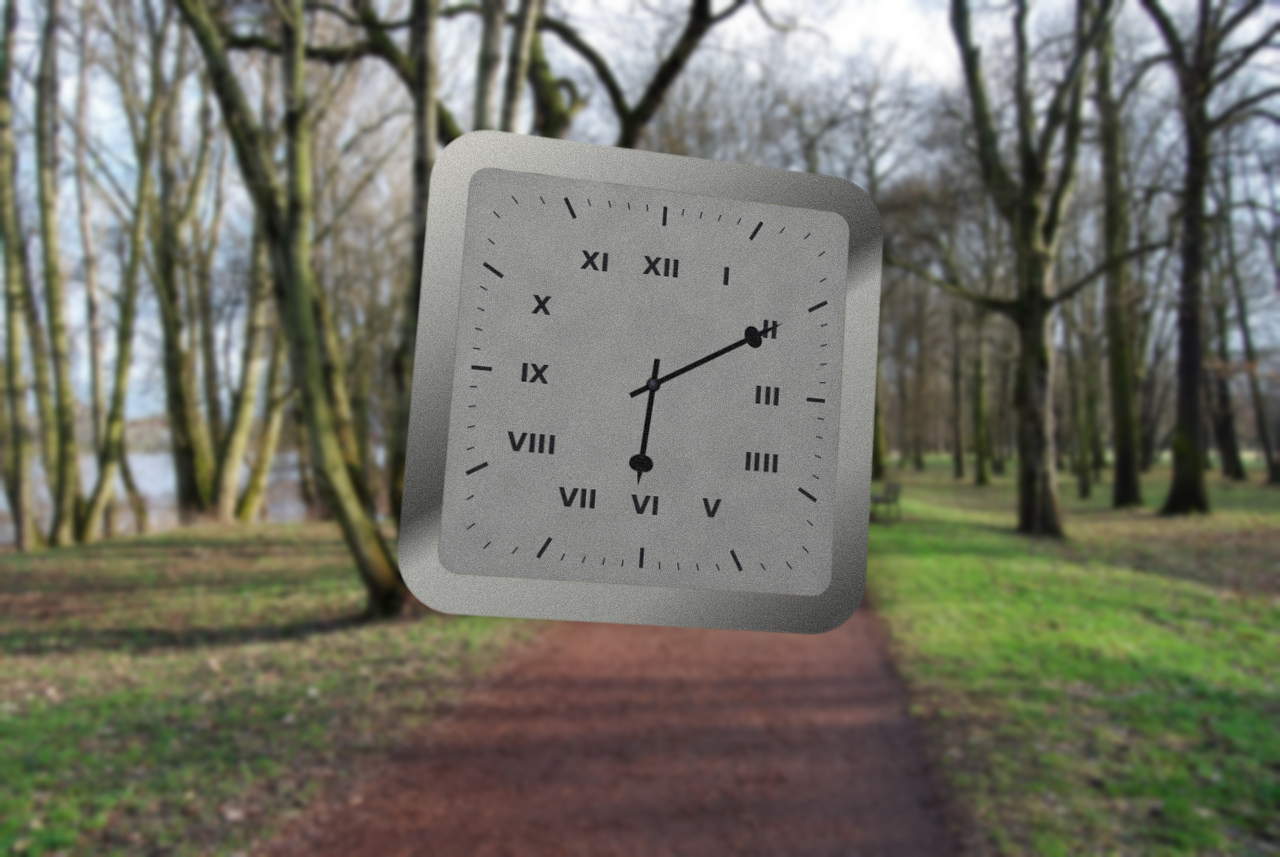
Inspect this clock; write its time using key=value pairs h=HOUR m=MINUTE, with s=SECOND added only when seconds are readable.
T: h=6 m=10
